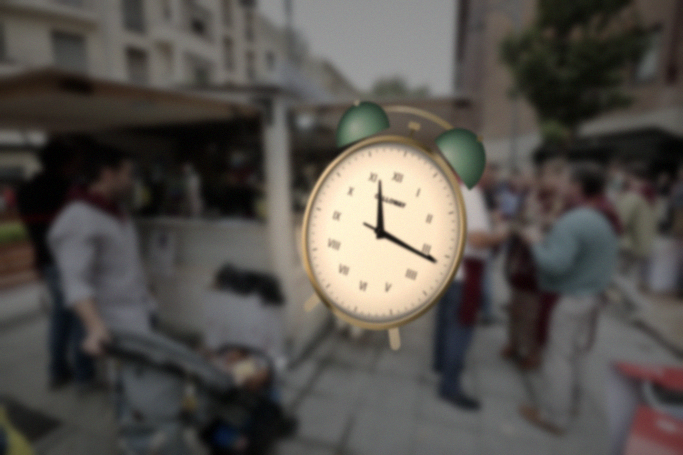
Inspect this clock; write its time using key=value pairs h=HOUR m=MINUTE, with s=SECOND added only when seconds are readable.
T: h=11 m=16 s=16
